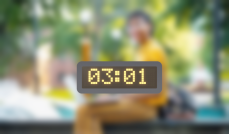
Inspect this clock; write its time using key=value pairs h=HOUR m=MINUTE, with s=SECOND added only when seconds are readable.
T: h=3 m=1
